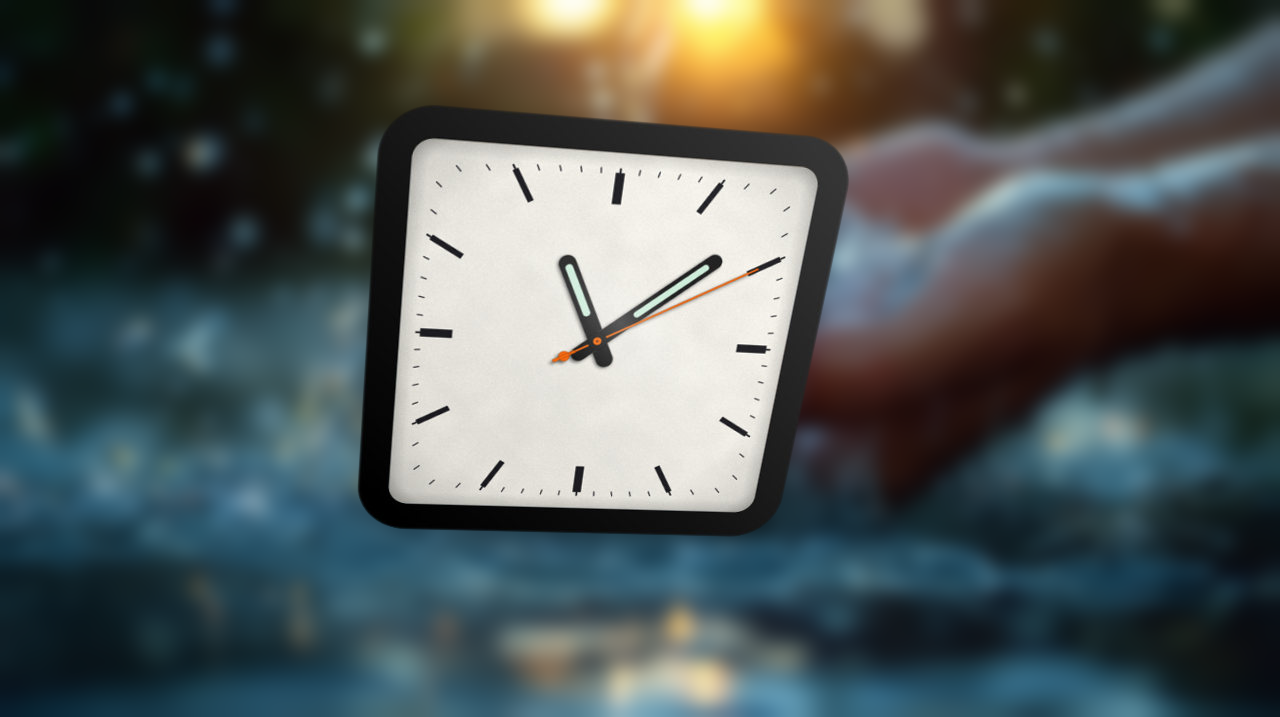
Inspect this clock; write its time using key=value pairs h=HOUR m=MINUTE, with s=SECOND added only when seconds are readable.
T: h=11 m=8 s=10
